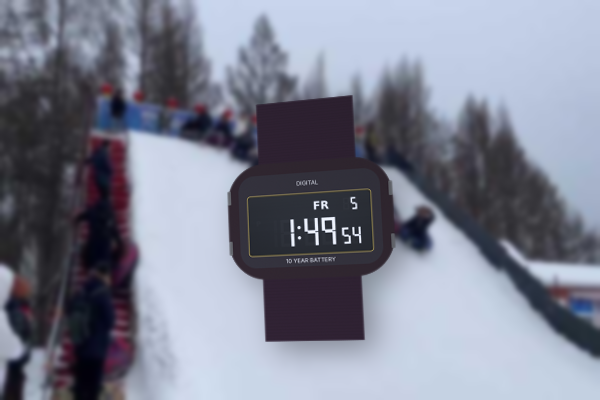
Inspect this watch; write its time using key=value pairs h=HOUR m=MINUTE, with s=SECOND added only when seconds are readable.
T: h=1 m=49 s=54
